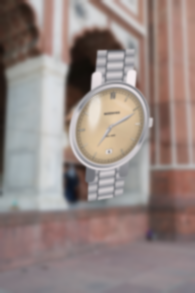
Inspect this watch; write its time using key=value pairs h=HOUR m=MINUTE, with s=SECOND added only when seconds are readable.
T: h=7 m=11
